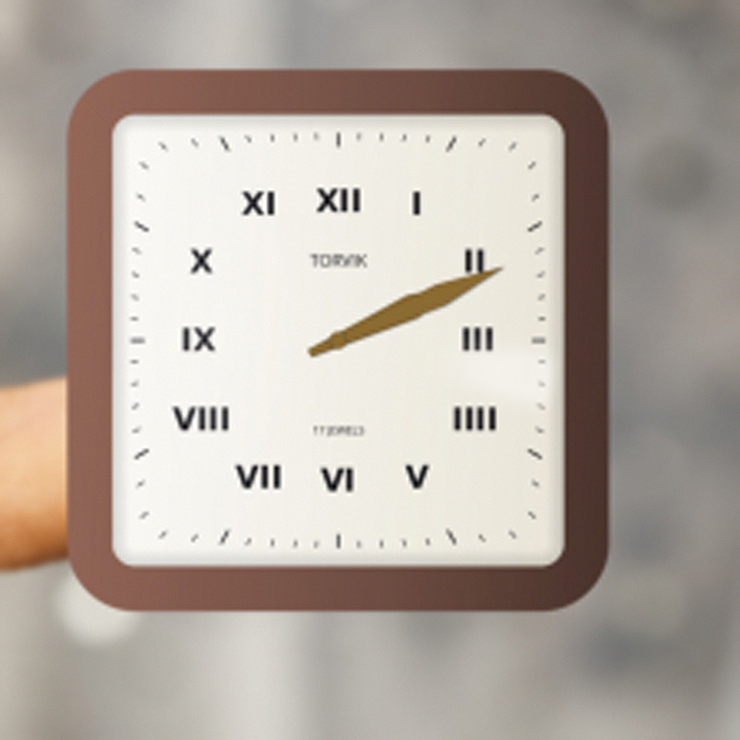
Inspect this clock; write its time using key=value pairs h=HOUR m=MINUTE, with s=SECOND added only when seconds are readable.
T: h=2 m=11
